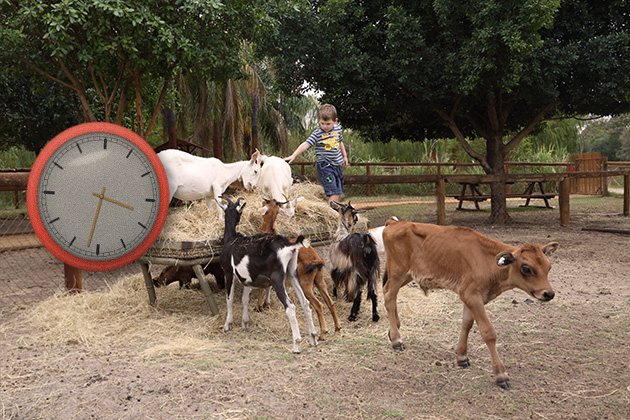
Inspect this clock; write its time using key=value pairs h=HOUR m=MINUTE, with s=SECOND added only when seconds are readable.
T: h=3 m=32
